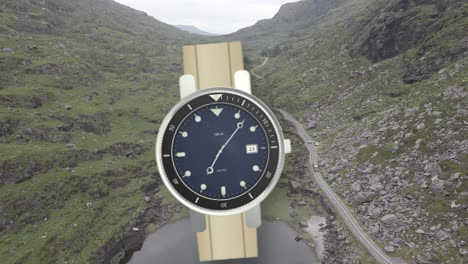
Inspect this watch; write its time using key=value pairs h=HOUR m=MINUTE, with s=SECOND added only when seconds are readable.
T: h=7 m=7
